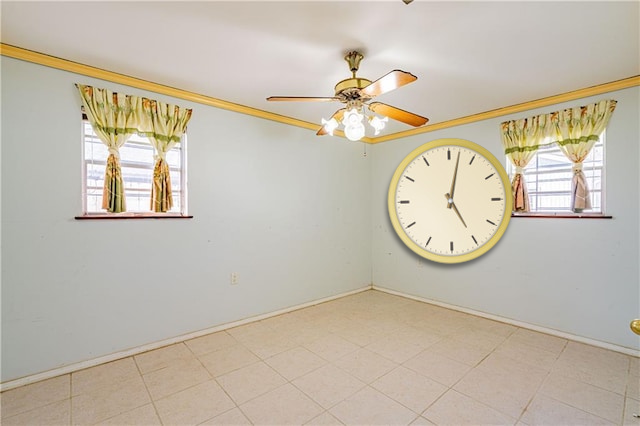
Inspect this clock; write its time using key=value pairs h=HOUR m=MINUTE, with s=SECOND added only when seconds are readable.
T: h=5 m=2
